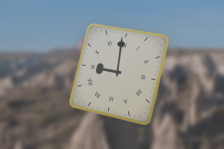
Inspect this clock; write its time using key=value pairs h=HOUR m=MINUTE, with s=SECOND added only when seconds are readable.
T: h=8 m=59
